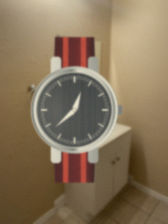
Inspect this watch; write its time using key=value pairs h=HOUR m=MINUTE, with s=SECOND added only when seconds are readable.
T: h=12 m=38
